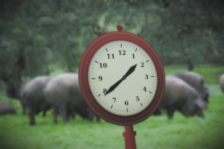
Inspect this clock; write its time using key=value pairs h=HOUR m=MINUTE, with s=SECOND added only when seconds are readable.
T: h=1 m=39
